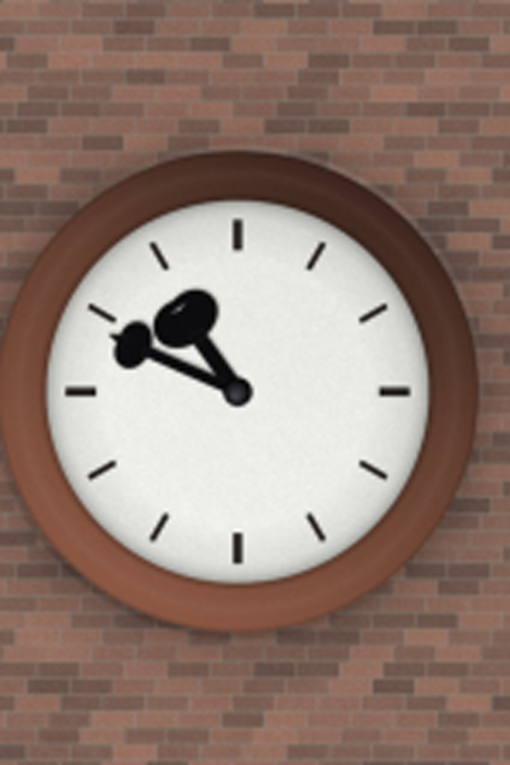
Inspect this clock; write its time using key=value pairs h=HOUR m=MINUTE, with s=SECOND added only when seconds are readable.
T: h=10 m=49
